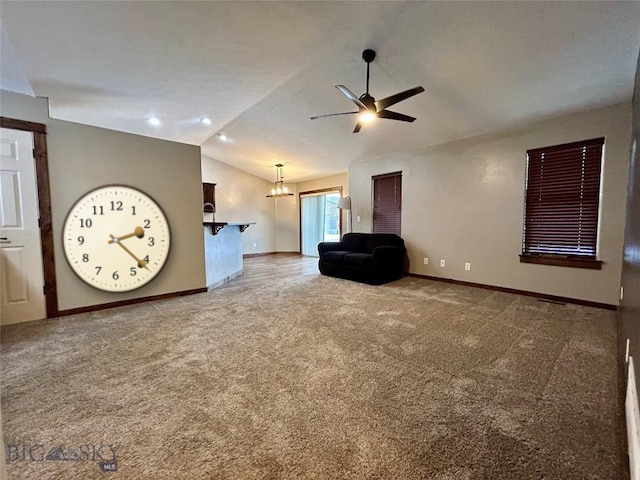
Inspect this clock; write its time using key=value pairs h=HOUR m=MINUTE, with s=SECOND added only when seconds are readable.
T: h=2 m=22
